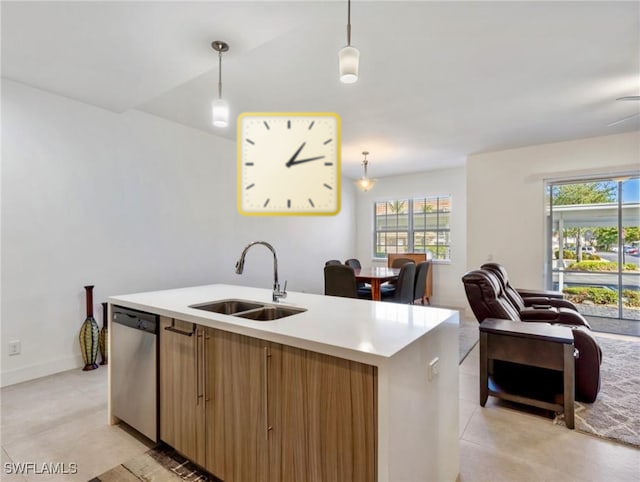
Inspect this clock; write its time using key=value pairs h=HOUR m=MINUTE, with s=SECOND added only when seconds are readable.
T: h=1 m=13
